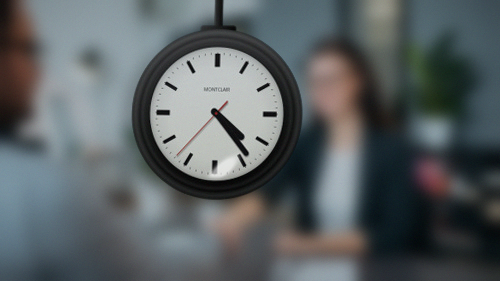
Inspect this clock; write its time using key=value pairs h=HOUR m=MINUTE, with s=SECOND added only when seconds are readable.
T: h=4 m=23 s=37
